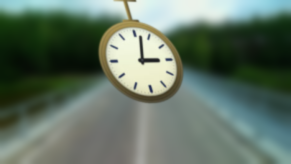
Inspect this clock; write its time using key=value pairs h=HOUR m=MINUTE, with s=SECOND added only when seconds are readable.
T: h=3 m=2
